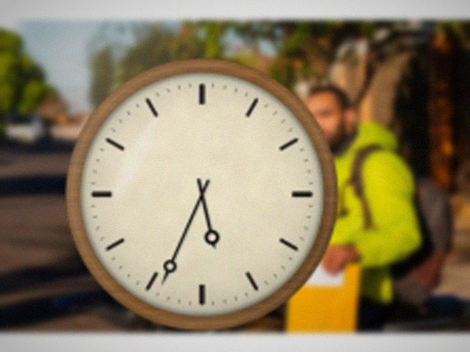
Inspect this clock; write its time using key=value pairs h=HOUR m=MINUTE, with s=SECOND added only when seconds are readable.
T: h=5 m=34
